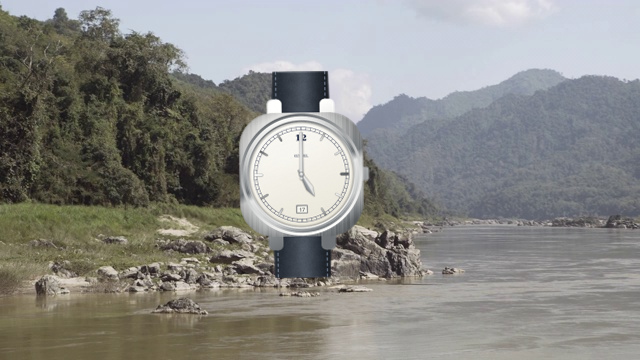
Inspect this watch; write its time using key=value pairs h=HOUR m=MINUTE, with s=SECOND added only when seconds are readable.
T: h=5 m=0
